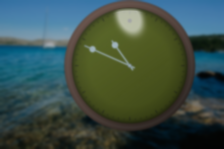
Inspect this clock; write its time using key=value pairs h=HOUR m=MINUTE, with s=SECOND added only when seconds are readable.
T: h=10 m=49
